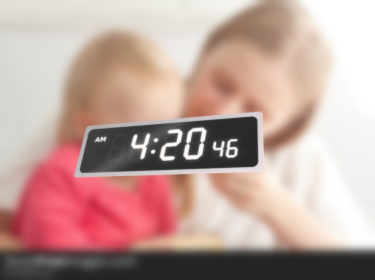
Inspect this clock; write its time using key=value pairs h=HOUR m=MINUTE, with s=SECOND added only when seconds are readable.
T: h=4 m=20 s=46
